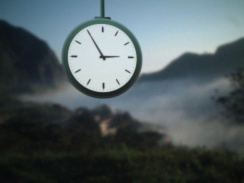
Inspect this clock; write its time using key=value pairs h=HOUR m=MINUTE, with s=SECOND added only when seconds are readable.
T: h=2 m=55
